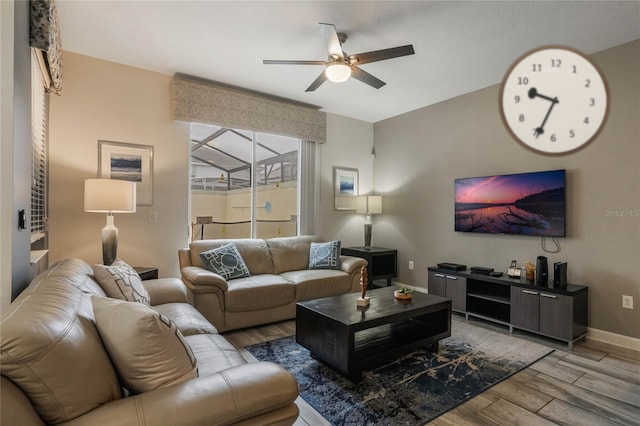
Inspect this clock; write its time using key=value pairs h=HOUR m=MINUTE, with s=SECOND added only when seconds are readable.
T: h=9 m=34
